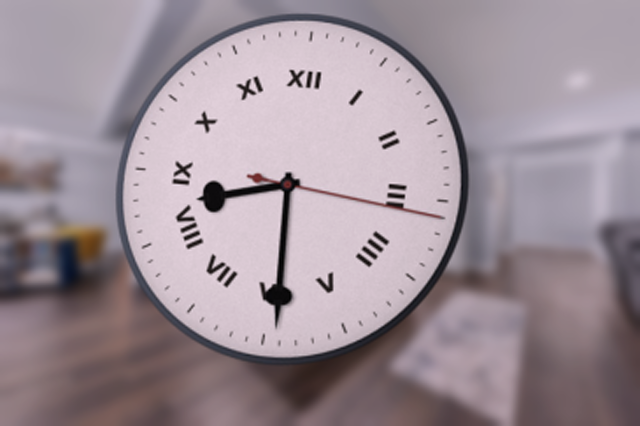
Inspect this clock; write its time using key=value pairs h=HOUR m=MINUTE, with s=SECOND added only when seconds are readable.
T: h=8 m=29 s=16
